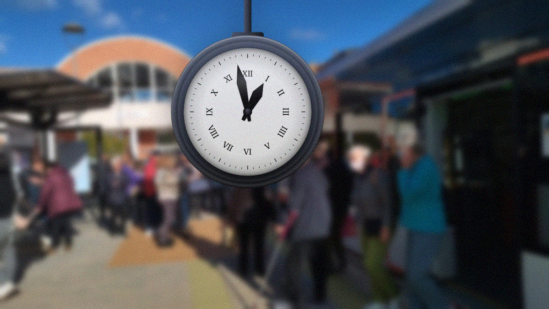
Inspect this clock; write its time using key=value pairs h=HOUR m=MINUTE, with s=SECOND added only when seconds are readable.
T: h=12 m=58
